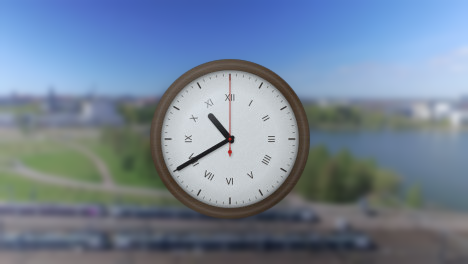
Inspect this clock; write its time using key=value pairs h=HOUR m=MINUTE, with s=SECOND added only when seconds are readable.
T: h=10 m=40 s=0
